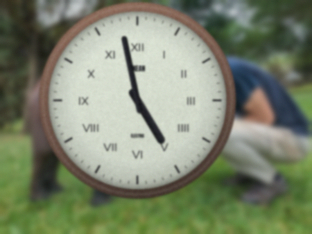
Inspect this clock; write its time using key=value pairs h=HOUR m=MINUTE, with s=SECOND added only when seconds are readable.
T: h=4 m=58
